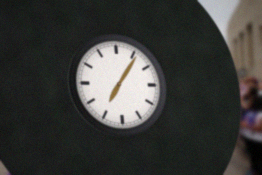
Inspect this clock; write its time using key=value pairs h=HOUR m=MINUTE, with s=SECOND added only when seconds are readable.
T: h=7 m=6
